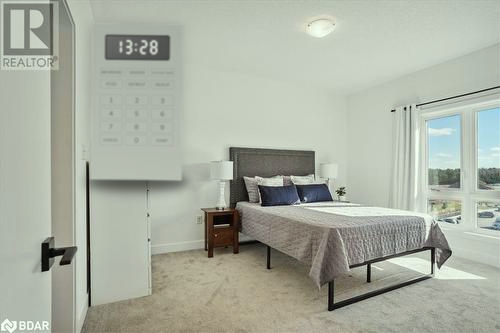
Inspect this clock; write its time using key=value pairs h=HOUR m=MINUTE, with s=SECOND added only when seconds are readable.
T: h=13 m=28
